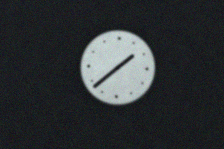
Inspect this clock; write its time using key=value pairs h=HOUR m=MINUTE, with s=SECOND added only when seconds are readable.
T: h=1 m=38
